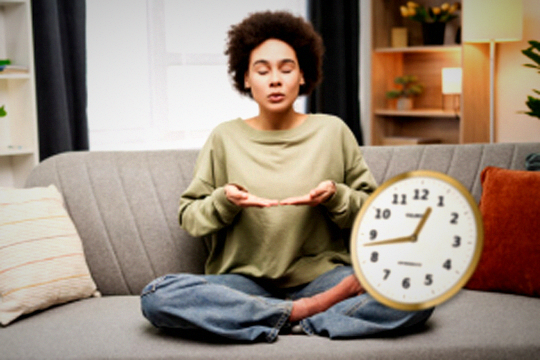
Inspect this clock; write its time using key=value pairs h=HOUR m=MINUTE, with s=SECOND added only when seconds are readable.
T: h=12 m=43
